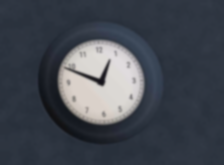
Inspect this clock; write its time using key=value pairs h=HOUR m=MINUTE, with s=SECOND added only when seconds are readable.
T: h=12 m=49
